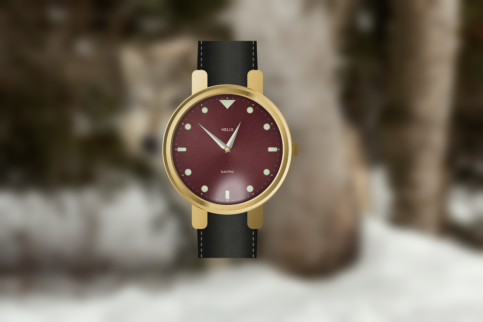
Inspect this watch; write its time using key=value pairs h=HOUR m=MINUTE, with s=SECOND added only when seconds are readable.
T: h=12 m=52
